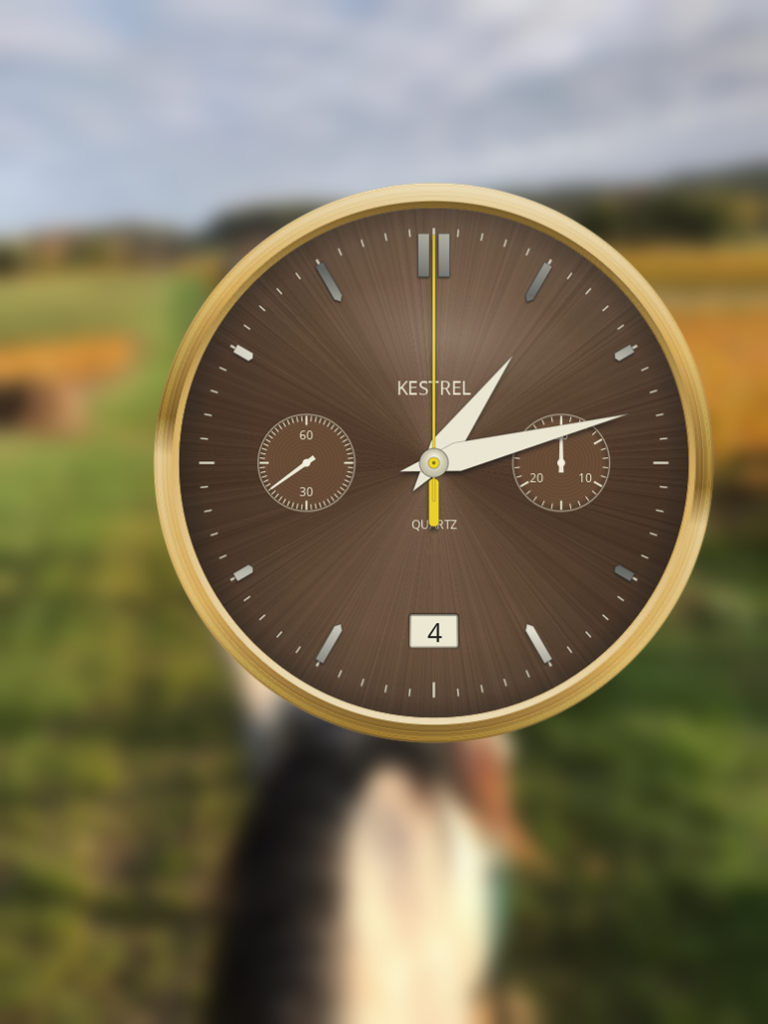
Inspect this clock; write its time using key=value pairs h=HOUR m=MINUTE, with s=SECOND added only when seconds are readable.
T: h=1 m=12 s=39
